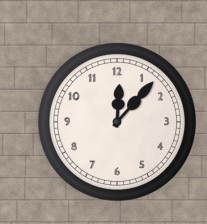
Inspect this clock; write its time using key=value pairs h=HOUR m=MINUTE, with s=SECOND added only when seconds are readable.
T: h=12 m=7
